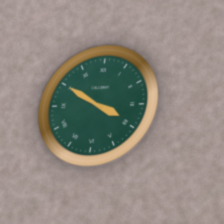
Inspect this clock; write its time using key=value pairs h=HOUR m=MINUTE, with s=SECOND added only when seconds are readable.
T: h=3 m=50
